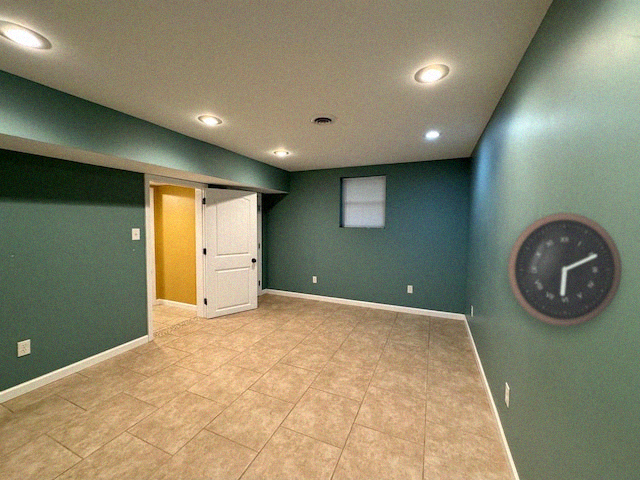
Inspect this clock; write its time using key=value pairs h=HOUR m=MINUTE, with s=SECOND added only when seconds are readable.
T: h=6 m=11
